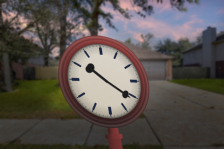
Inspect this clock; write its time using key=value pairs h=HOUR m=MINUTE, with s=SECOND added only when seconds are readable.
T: h=10 m=21
